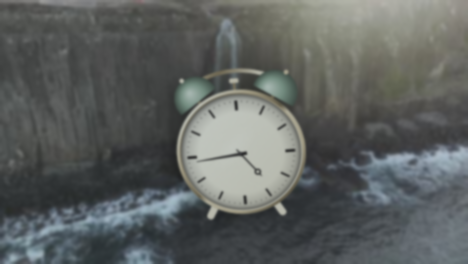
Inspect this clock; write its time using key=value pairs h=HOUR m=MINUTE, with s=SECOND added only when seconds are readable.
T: h=4 m=44
